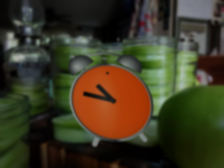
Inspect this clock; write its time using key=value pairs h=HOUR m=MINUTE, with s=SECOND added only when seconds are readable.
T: h=10 m=48
